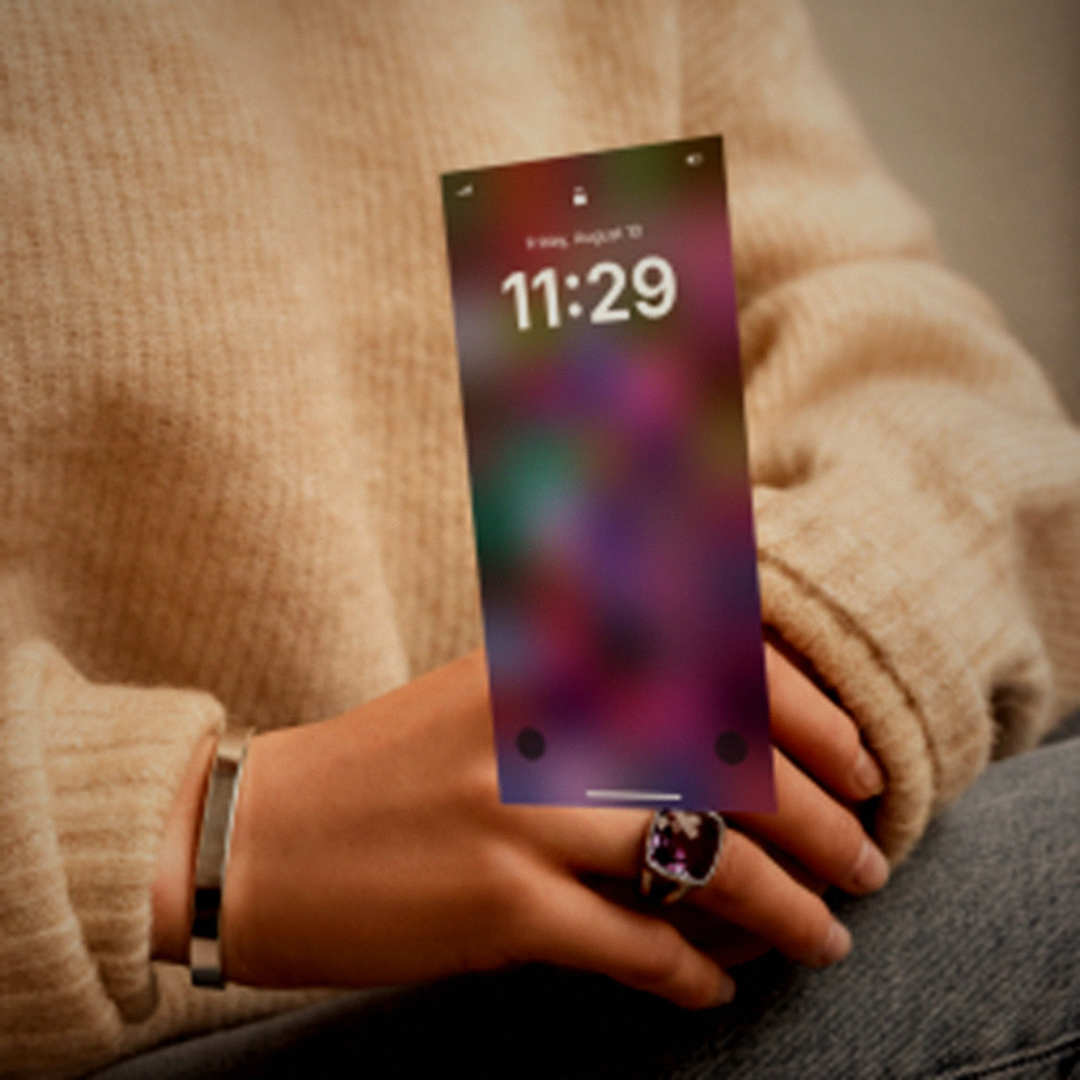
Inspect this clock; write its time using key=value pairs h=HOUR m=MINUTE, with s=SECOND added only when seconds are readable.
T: h=11 m=29
